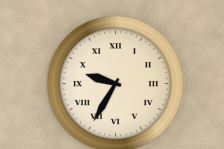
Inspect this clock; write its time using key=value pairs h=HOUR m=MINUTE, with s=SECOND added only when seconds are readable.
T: h=9 m=35
